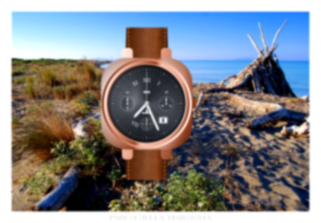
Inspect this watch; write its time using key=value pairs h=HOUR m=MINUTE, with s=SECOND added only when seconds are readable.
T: h=7 m=26
